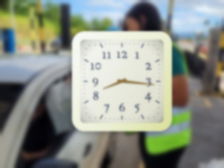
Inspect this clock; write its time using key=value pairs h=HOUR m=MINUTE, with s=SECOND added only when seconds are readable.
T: h=8 m=16
